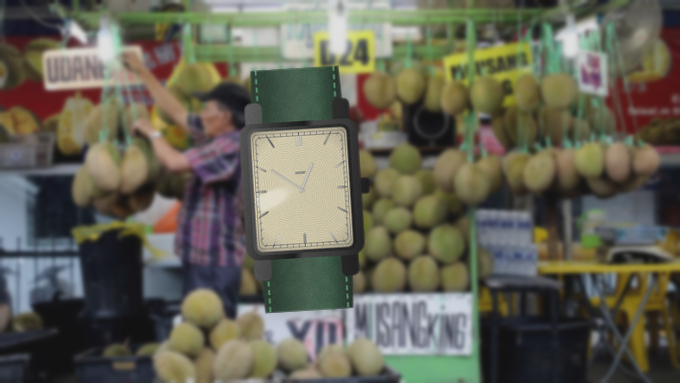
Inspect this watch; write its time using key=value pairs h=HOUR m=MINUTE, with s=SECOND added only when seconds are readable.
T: h=12 m=51
